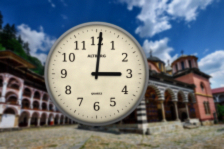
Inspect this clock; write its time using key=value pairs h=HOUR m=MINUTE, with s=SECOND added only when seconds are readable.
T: h=3 m=1
